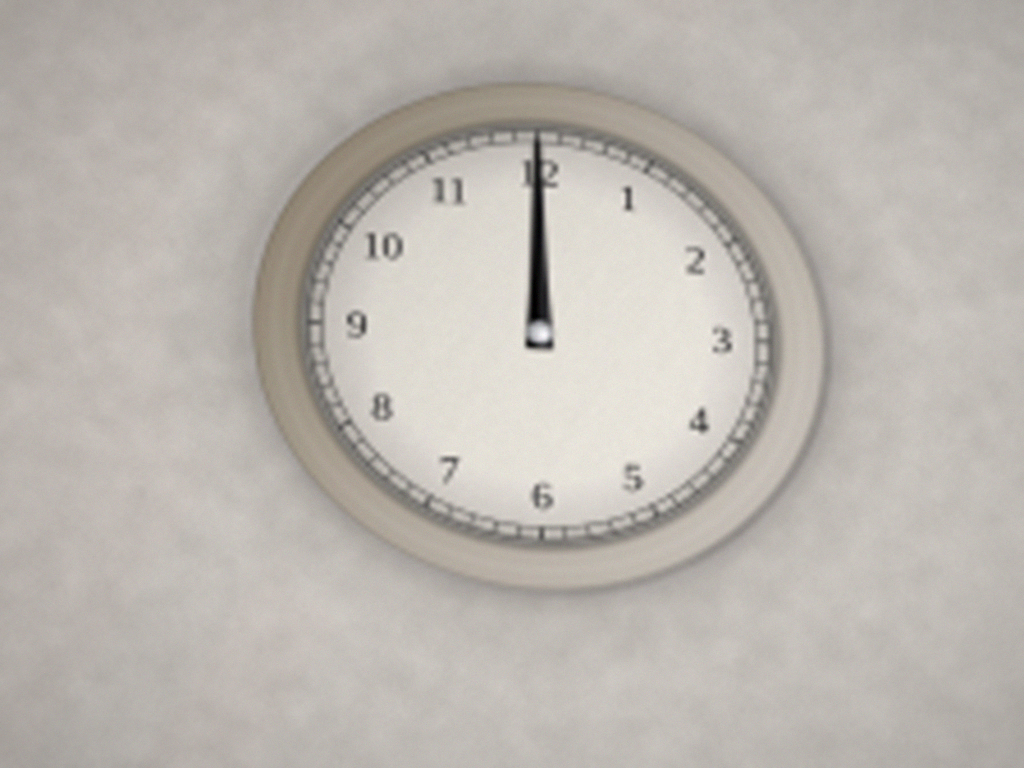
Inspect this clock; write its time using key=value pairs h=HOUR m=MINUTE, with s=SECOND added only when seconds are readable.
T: h=12 m=0
